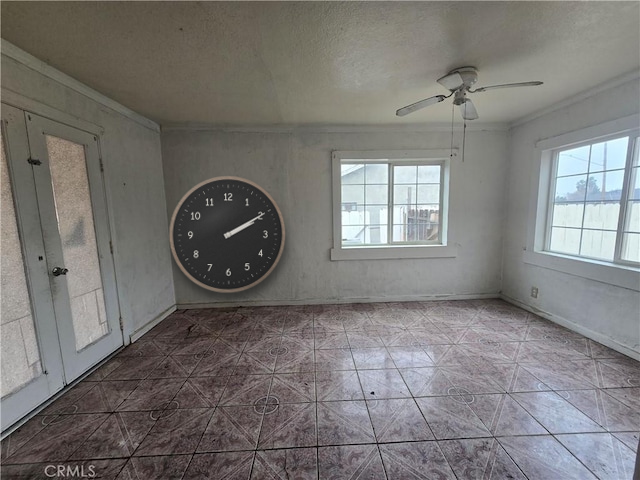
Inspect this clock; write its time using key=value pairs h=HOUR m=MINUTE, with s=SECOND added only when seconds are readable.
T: h=2 m=10
